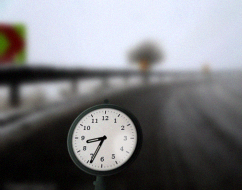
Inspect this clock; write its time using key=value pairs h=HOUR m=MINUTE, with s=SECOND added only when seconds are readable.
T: h=8 m=34
